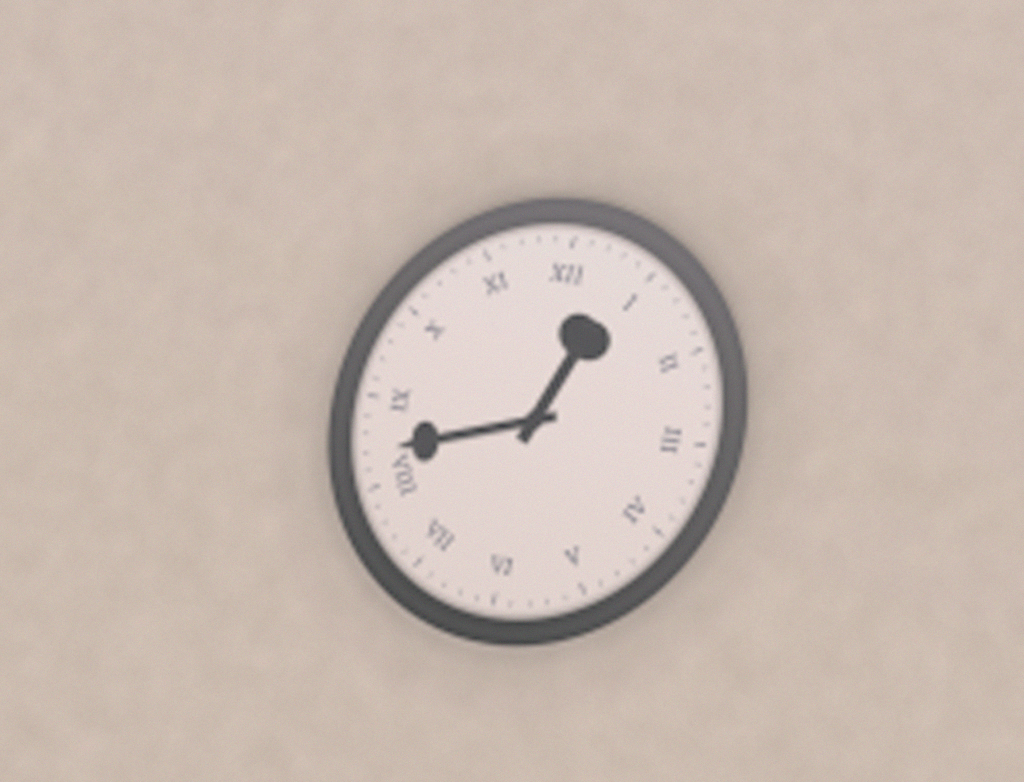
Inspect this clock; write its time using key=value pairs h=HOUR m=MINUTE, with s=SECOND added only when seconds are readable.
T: h=12 m=42
